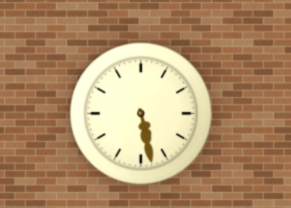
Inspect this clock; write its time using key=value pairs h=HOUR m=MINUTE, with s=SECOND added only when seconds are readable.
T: h=5 m=28
